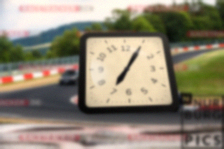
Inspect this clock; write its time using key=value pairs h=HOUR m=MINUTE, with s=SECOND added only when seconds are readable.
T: h=7 m=5
